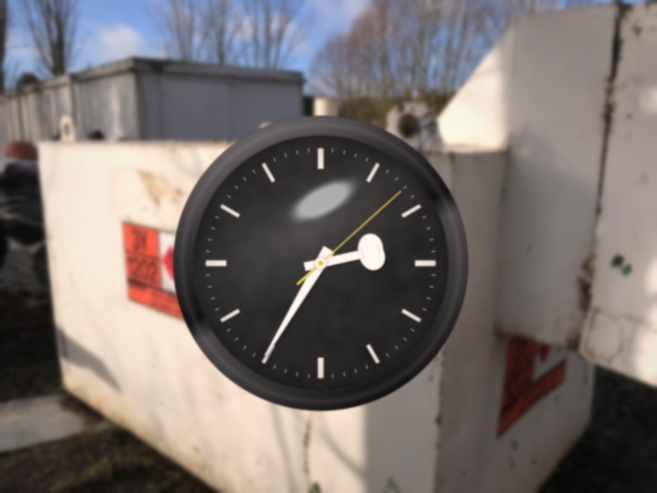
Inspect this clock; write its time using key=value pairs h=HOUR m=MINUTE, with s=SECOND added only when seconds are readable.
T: h=2 m=35 s=8
